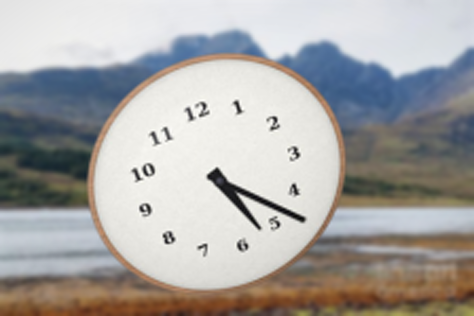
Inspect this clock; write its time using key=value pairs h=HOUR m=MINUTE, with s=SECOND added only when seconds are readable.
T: h=5 m=23
